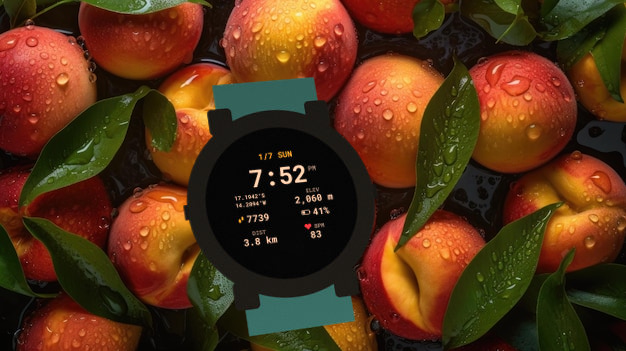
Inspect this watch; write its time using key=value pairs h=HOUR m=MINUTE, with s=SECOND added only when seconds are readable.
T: h=7 m=52
